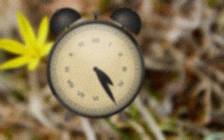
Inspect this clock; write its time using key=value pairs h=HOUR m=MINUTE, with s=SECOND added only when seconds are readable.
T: h=4 m=25
